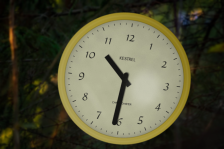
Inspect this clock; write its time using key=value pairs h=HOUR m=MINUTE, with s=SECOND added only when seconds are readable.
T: h=10 m=31
